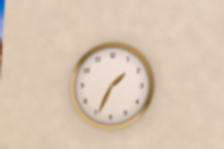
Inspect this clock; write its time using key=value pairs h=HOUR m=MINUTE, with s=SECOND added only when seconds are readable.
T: h=1 m=34
